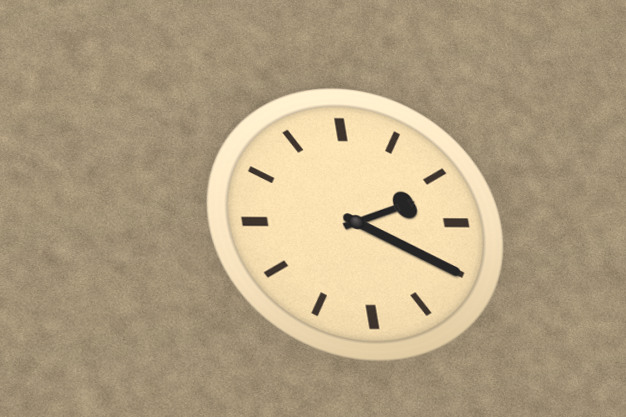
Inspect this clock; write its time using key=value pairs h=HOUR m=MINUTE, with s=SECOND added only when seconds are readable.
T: h=2 m=20
